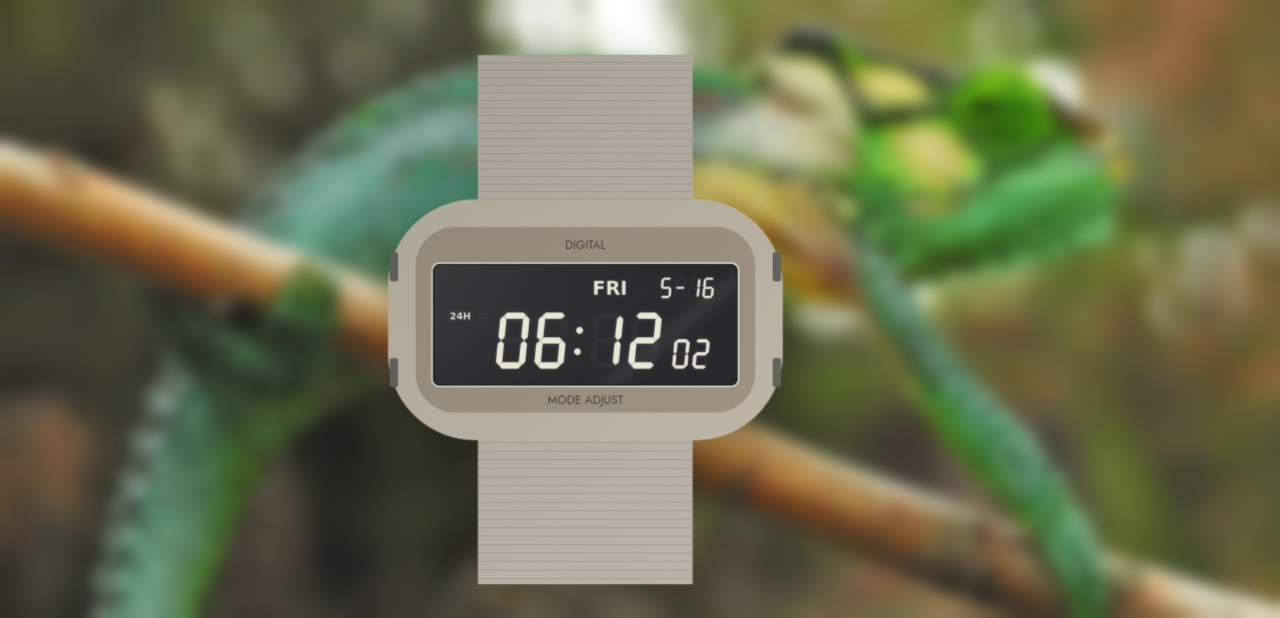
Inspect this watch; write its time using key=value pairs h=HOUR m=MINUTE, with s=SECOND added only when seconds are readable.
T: h=6 m=12 s=2
